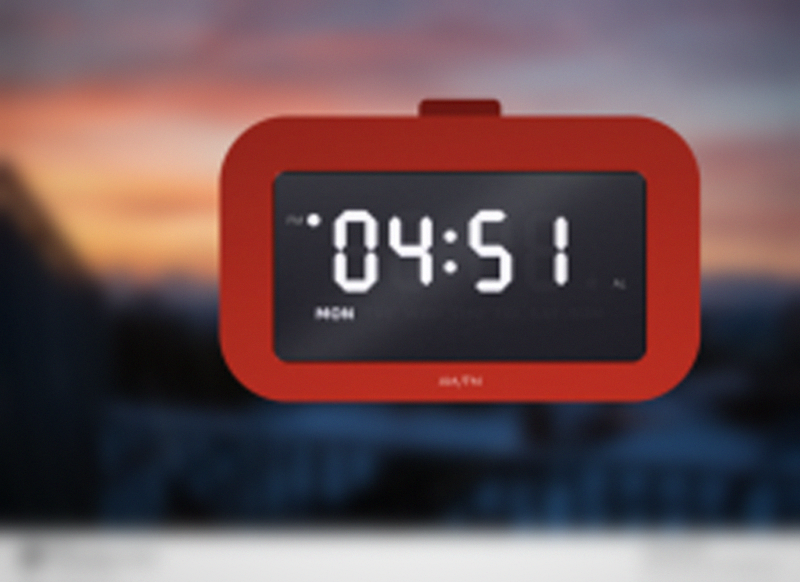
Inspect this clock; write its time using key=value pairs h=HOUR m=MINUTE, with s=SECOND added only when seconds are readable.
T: h=4 m=51
